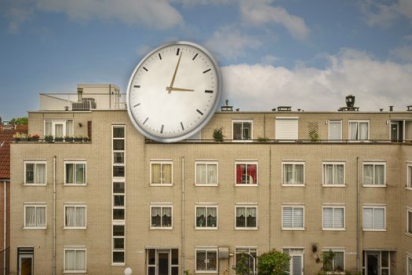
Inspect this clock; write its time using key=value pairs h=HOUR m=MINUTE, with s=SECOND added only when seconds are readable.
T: h=3 m=1
